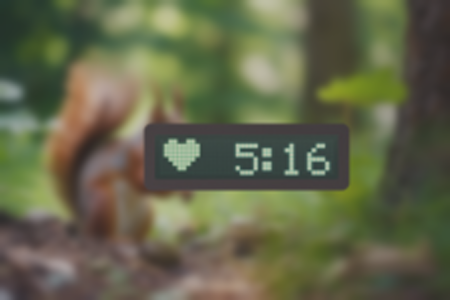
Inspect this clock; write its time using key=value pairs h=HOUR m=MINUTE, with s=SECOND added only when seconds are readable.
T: h=5 m=16
